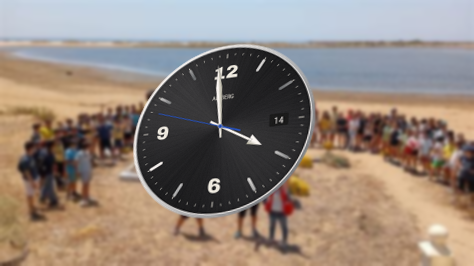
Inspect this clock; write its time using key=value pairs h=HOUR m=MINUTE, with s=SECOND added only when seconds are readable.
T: h=3 m=58 s=48
